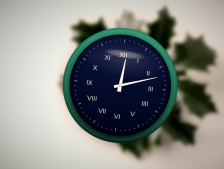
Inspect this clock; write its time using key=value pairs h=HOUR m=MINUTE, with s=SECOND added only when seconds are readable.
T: h=12 m=12
